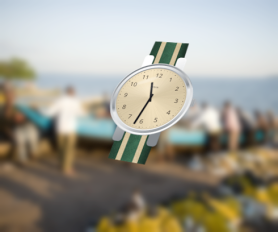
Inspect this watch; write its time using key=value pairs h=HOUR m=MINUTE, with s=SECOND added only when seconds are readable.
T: h=11 m=32
